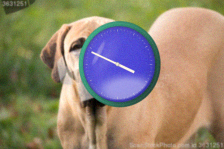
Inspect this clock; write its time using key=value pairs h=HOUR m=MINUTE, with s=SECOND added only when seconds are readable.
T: h=3 m=49
